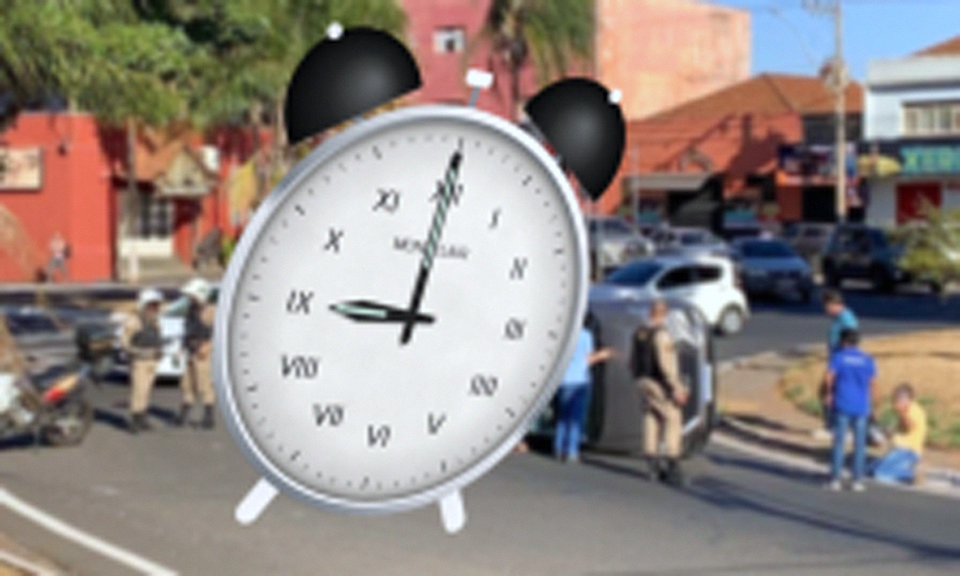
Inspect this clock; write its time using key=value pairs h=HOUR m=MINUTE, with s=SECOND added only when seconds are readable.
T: h=9 m=0
